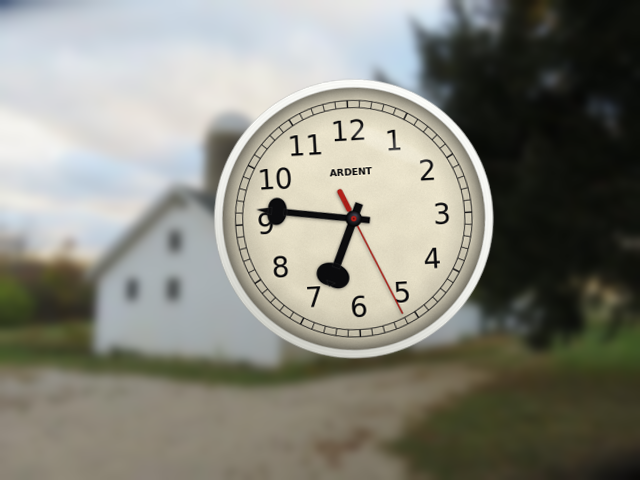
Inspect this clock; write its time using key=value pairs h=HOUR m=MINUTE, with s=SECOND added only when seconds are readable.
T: h=6 m=46 s=26
